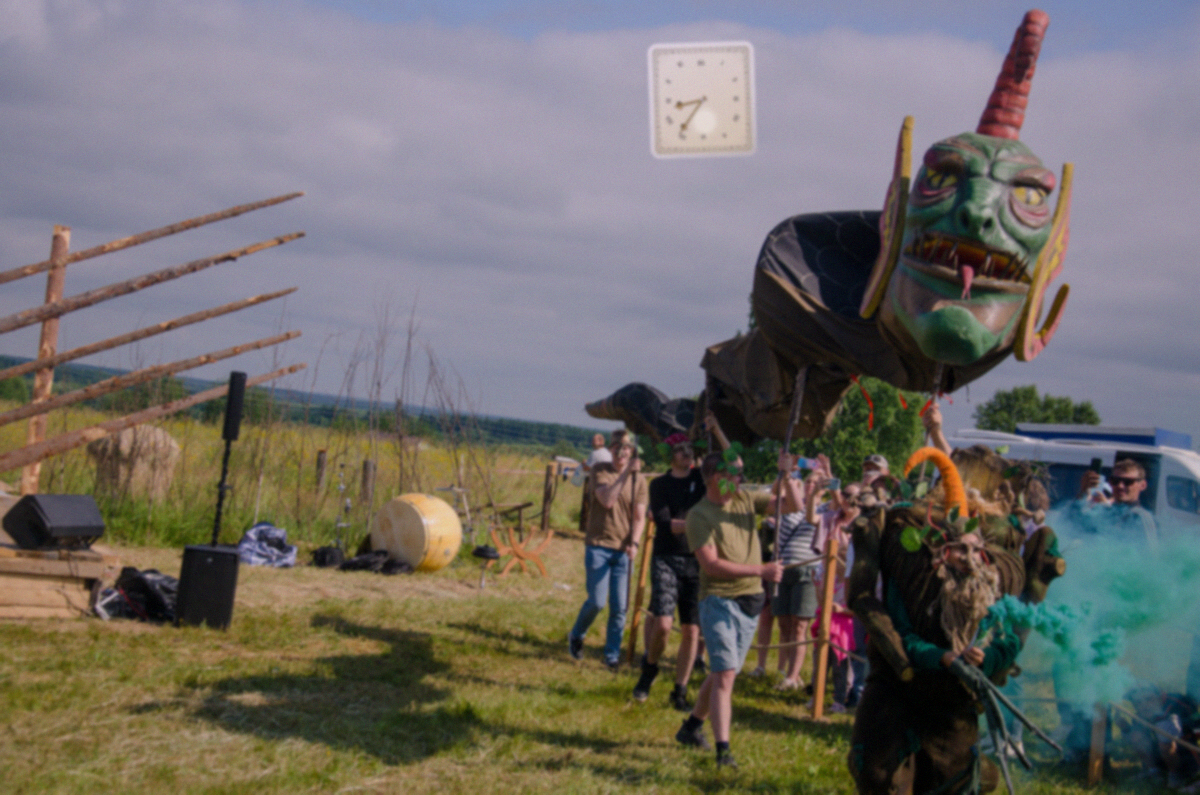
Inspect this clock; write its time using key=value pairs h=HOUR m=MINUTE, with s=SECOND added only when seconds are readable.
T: h=8 m=36
